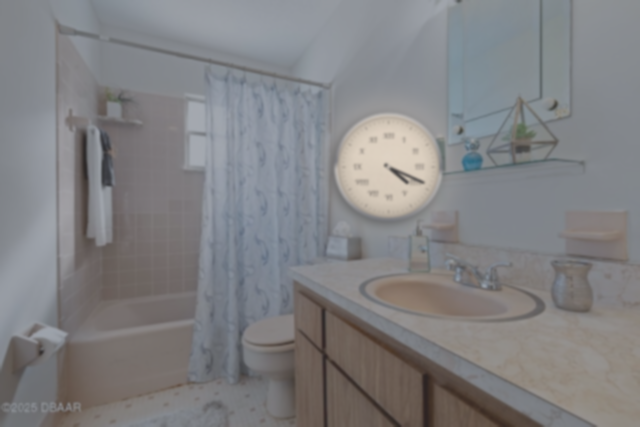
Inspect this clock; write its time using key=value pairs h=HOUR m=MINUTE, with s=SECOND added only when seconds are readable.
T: h=4 m=19
